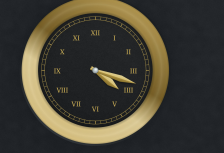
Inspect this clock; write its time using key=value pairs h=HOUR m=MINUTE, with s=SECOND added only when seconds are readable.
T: h=4 m=18
